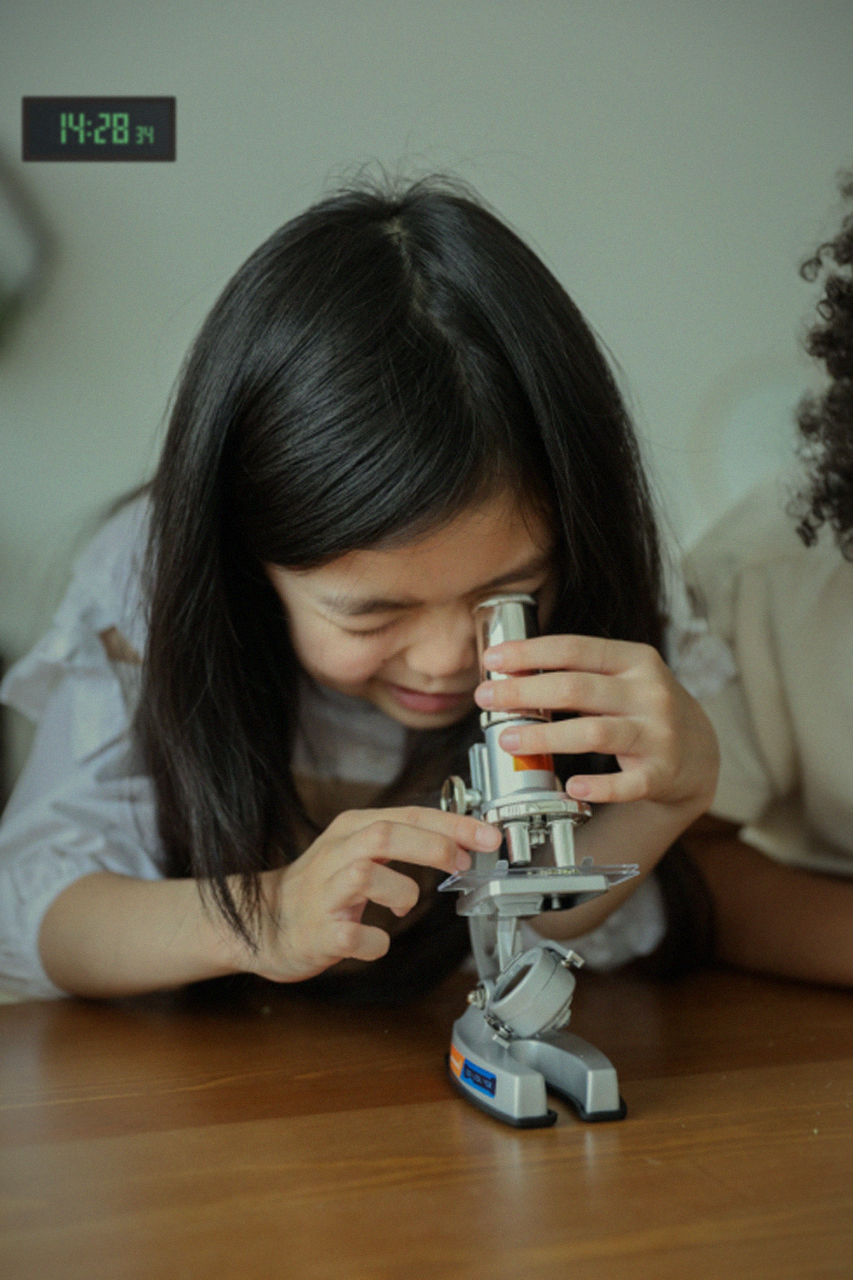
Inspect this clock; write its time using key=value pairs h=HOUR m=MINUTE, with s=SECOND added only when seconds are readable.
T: h=14 m=28
